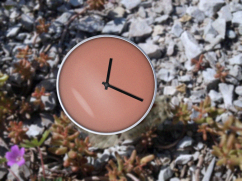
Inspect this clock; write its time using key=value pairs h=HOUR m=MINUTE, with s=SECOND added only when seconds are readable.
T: h=12 m=19
